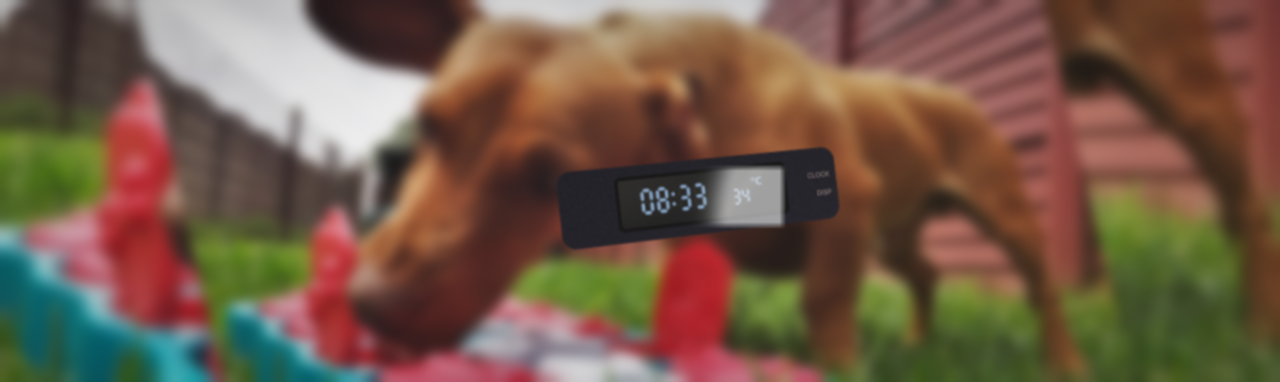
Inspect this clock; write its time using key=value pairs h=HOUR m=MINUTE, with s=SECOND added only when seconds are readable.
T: h=8 m=33
